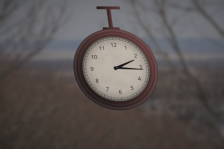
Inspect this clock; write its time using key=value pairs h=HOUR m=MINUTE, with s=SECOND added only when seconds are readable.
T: h=2 m=16
